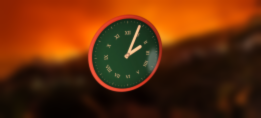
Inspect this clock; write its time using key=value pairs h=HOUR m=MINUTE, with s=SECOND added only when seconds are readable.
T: h=2 m=4
